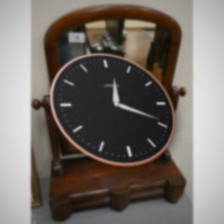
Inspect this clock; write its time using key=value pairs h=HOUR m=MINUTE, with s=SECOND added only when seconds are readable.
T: h=12 m=19
